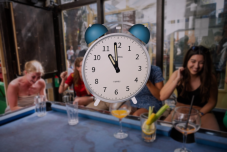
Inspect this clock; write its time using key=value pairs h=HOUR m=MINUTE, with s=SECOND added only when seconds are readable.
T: h=10 m=59
